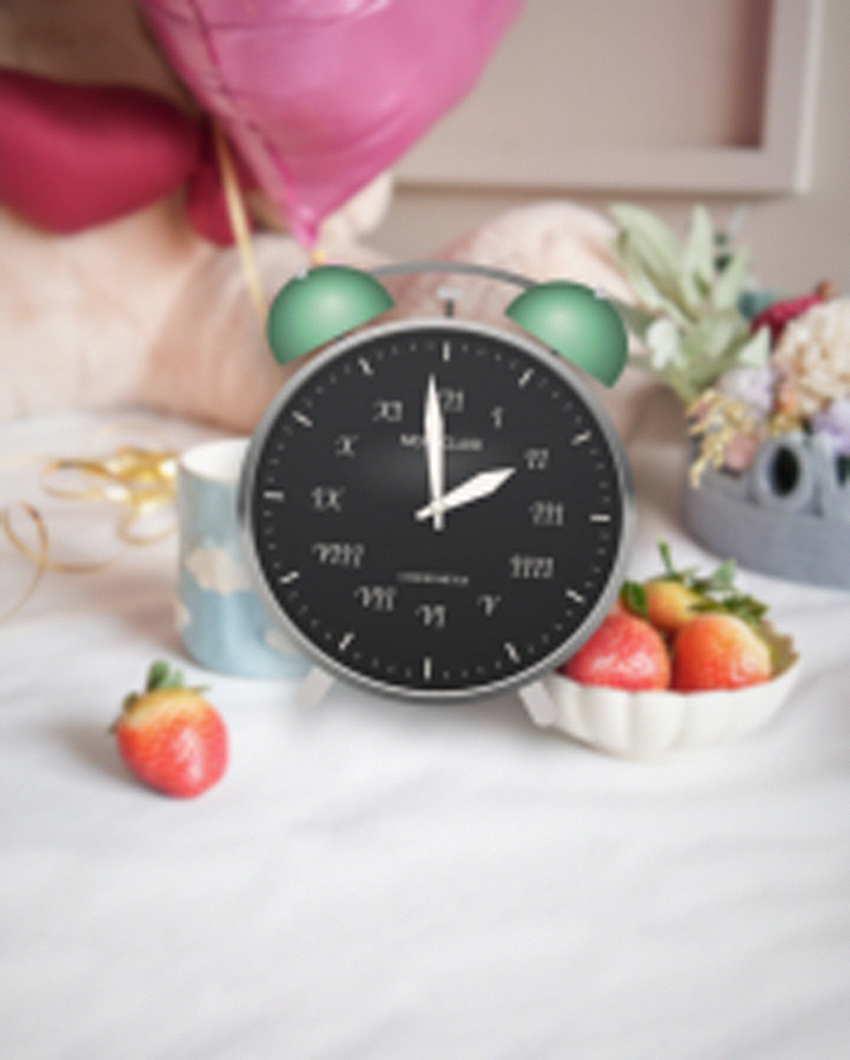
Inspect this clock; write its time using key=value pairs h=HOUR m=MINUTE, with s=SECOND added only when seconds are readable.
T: h=1 m=59
